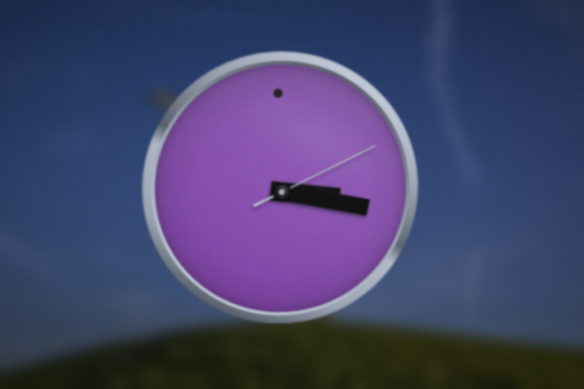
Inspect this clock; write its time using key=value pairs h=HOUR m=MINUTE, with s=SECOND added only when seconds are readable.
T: h=3 m=17 s=11
